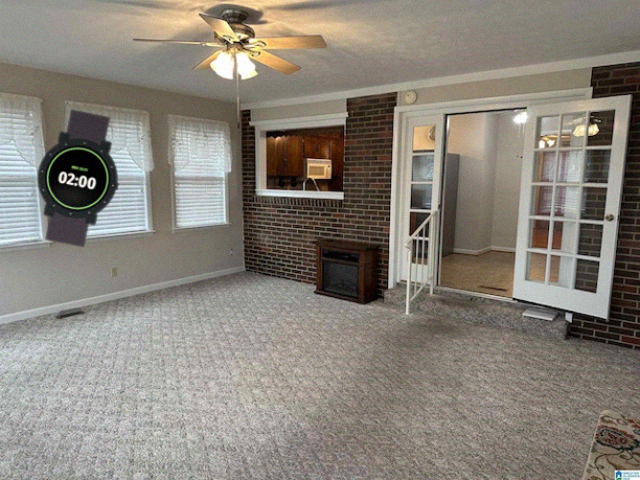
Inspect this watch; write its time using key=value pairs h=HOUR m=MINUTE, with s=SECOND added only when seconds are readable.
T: h=2 m=0
